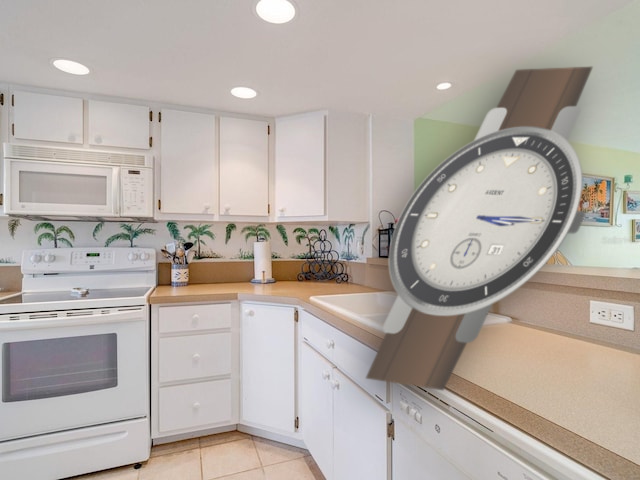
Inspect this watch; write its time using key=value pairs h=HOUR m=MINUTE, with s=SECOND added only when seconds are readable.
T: h=3 m=15
